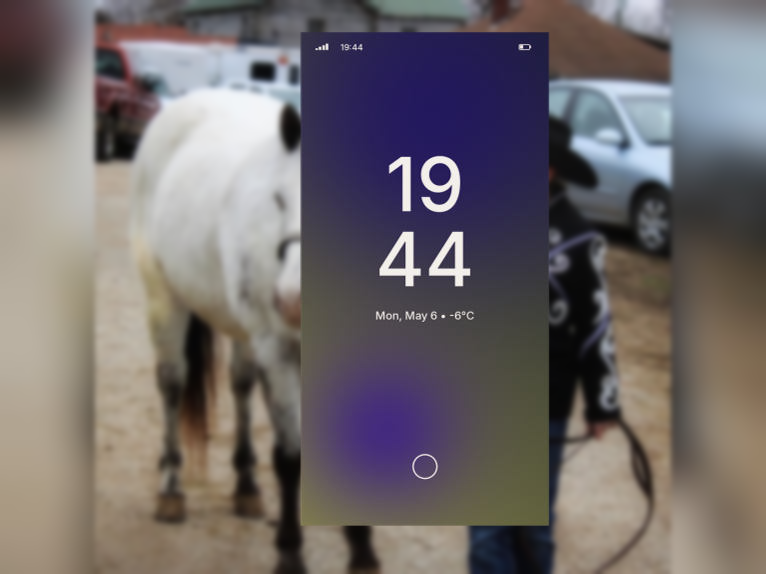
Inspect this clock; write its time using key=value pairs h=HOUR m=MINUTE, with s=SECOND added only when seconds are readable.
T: h=19 m=44
